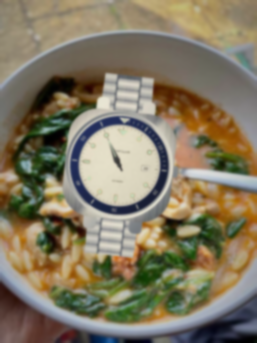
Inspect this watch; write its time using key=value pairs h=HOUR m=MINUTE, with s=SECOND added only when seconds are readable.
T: h=10 m=55
